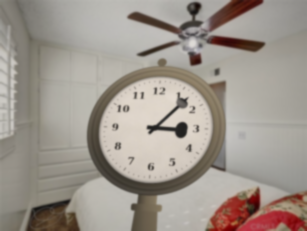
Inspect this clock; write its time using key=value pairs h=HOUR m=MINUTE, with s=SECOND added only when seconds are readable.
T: h=3 m=7
